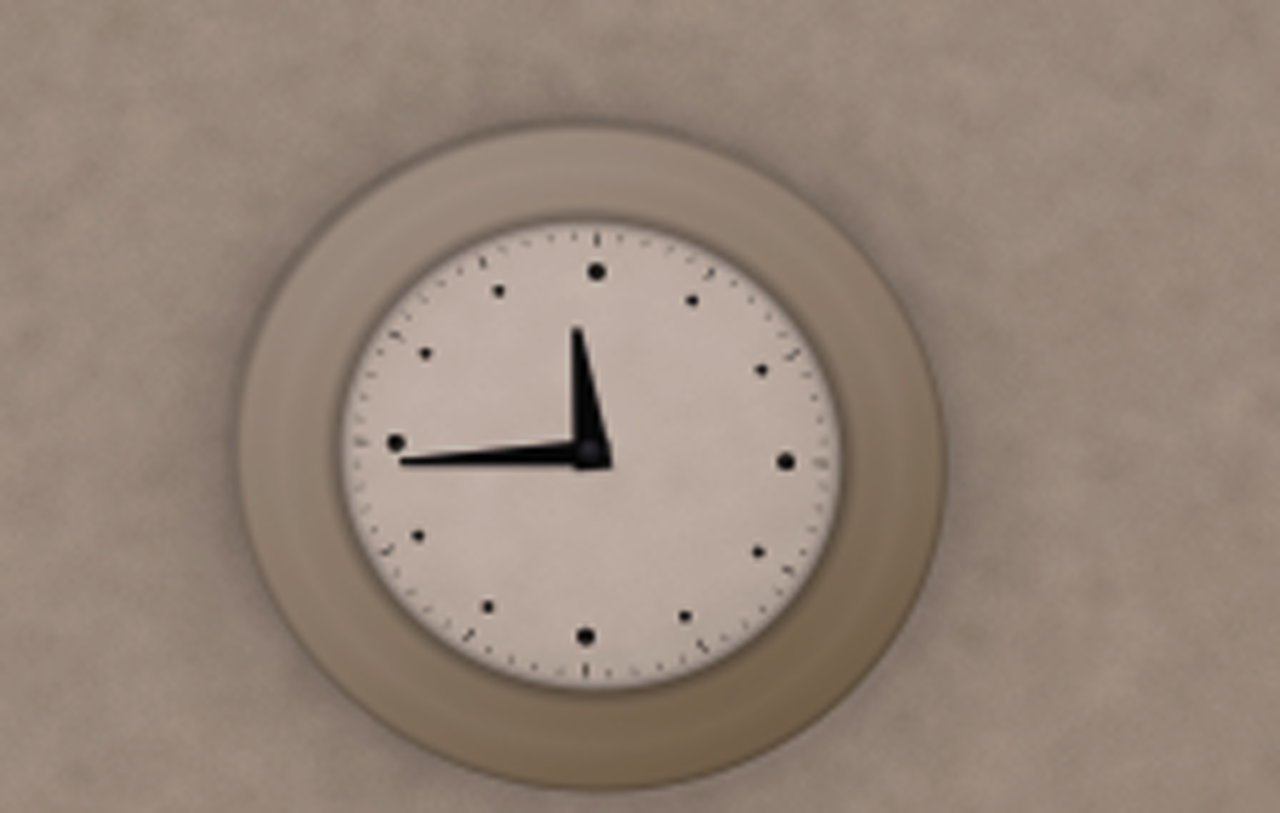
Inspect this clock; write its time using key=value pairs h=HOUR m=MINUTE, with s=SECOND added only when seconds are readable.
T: h=11 m=44
